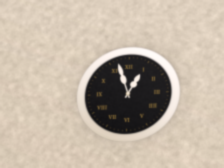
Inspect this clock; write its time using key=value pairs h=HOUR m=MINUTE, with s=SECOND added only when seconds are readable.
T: h=12 m=57
